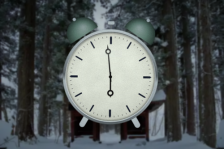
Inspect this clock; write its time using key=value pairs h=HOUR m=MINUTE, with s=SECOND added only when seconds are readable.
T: h=5 m=59
